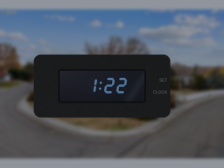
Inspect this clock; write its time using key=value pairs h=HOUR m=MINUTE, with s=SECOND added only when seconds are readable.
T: h=1 m=22
